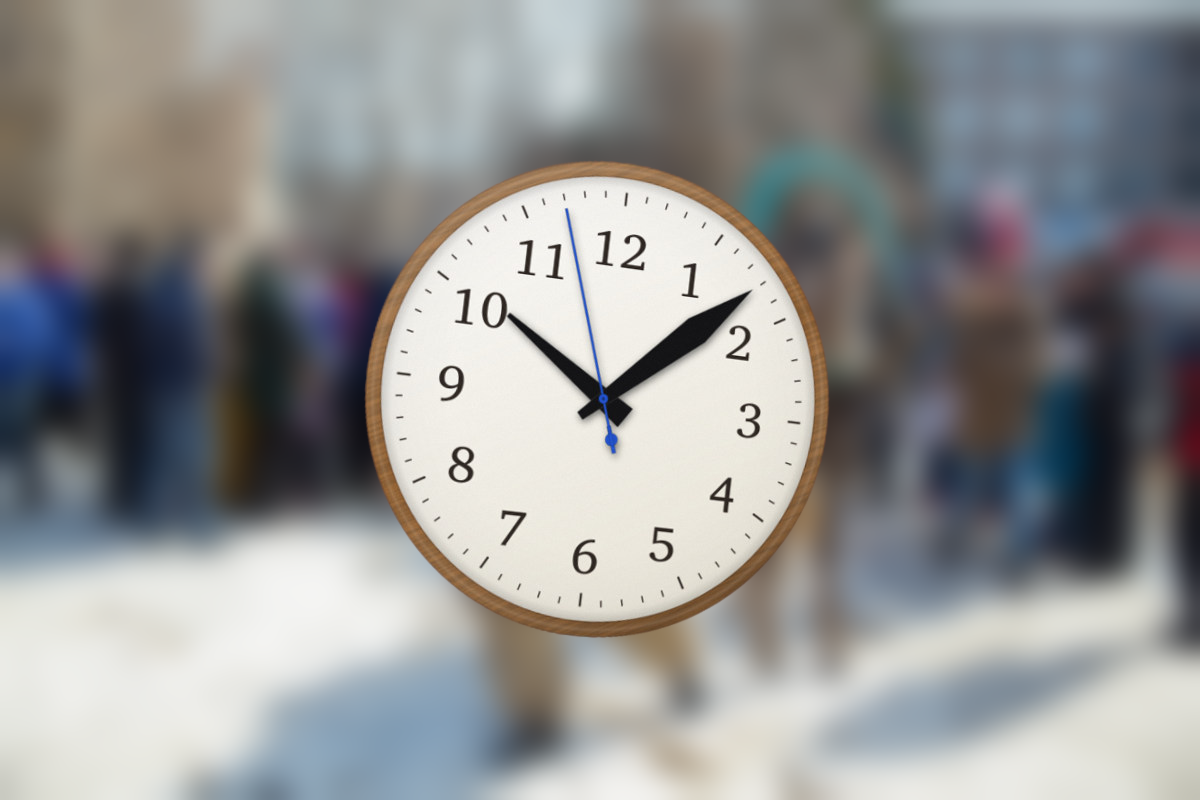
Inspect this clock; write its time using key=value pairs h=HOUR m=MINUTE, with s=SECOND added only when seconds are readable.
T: h=10 m=7 s=57
